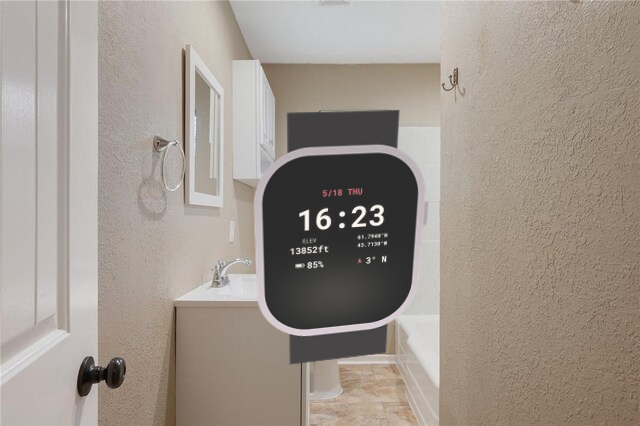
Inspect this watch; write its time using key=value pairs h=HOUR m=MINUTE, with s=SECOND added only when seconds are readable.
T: h=16 m=23
